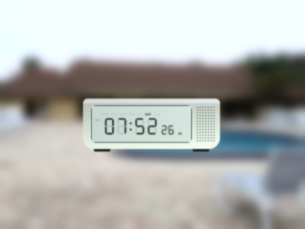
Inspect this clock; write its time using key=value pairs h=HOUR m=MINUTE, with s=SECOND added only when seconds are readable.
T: h=7 m=52 s=26
